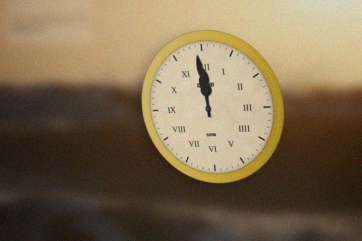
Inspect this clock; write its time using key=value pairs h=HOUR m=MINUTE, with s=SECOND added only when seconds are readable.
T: h=11 m=59
